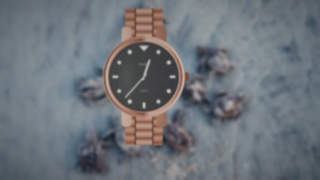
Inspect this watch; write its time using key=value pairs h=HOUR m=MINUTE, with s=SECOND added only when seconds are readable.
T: h=12 m=37
